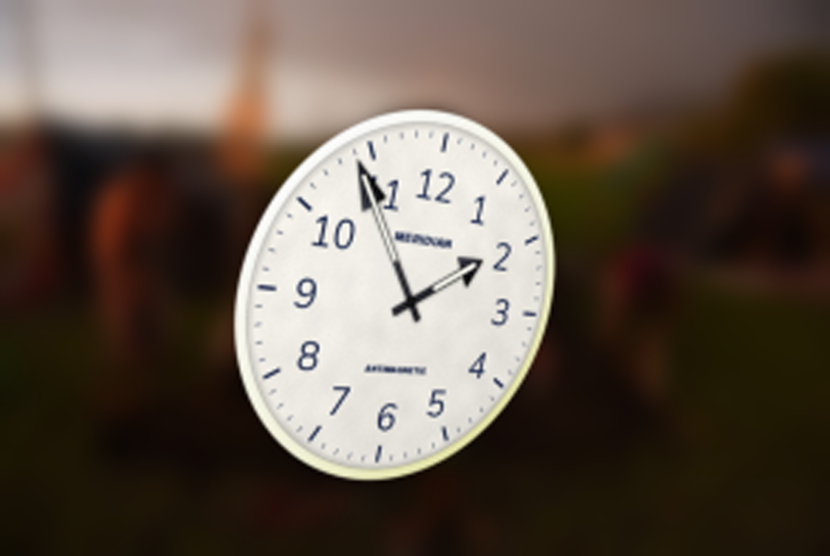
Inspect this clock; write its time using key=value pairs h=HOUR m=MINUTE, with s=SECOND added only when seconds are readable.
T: h=1 m=54
